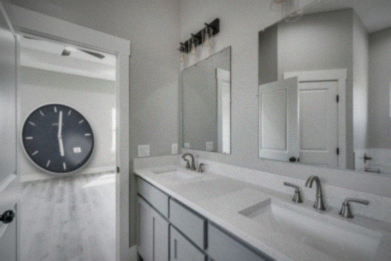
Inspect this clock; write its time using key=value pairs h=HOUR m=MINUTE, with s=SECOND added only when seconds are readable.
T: h=6 m=2
